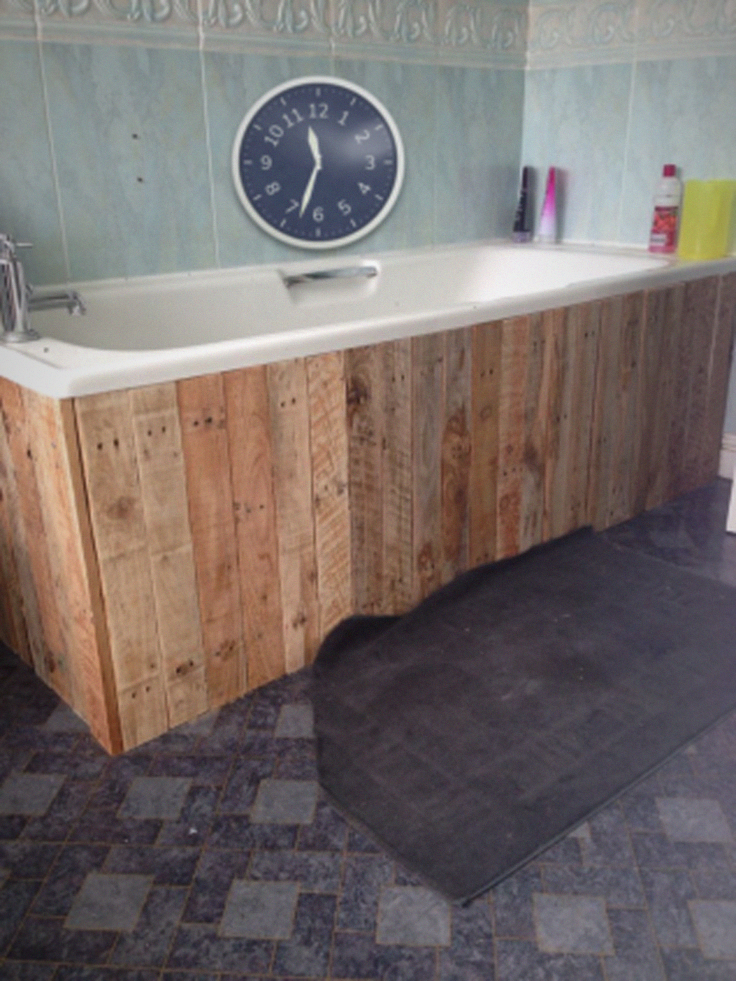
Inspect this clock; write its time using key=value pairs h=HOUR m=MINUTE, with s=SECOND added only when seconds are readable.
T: h=11 m=33
